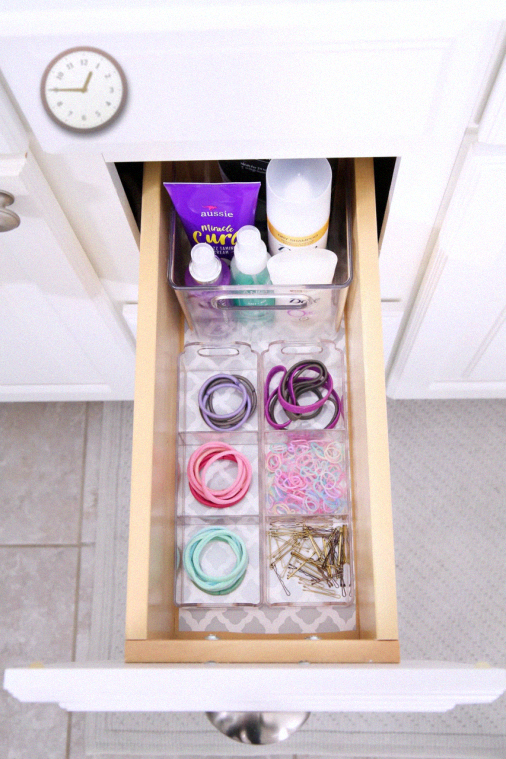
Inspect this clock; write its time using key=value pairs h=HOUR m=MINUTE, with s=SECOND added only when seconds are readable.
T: h=12 m=45
